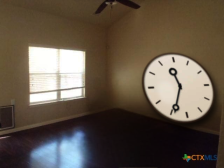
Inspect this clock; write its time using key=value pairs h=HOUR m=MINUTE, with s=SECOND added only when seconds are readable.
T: h=11 m=34
